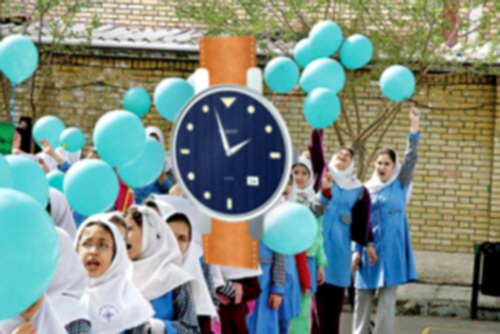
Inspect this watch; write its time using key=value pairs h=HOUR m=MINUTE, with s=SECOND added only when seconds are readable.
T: h=1 m=57
